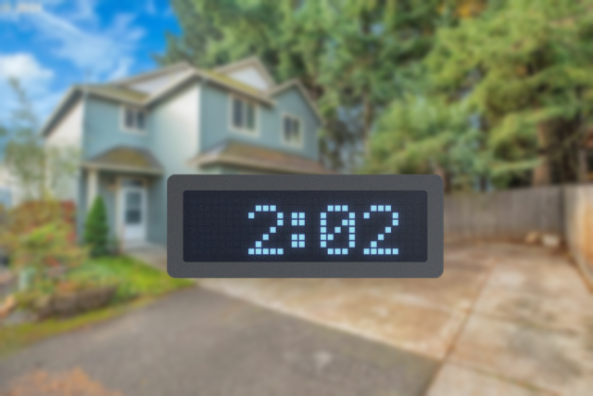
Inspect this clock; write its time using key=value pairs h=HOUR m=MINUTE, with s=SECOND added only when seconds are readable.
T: h=2 m=2
